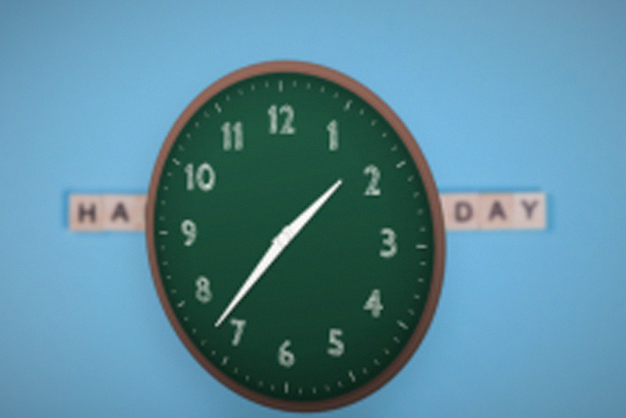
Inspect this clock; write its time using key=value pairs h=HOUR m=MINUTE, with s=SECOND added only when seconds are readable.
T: h=1 m=37
